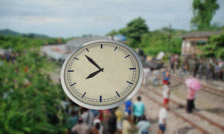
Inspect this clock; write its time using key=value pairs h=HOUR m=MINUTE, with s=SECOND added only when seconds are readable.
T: h=7 m=53
